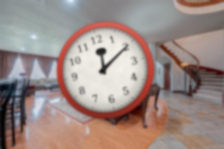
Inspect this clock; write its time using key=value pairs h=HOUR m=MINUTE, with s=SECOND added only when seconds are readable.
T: h=12 m=10
